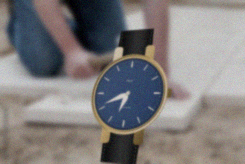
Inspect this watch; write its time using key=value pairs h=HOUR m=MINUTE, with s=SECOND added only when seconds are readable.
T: h=6 m=41
